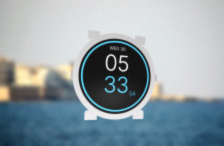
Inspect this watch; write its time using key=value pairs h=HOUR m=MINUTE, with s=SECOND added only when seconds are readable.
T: h=5 m=33
